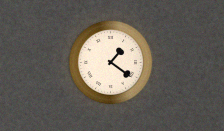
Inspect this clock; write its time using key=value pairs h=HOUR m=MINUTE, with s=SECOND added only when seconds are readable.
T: h=1 m=21
